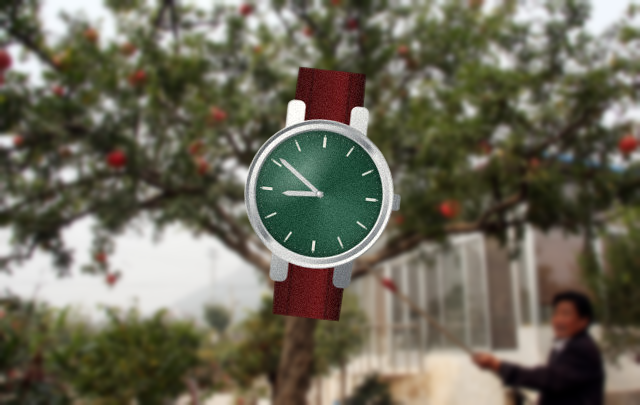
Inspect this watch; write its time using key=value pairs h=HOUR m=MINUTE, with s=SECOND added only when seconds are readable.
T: h=8 m=51
